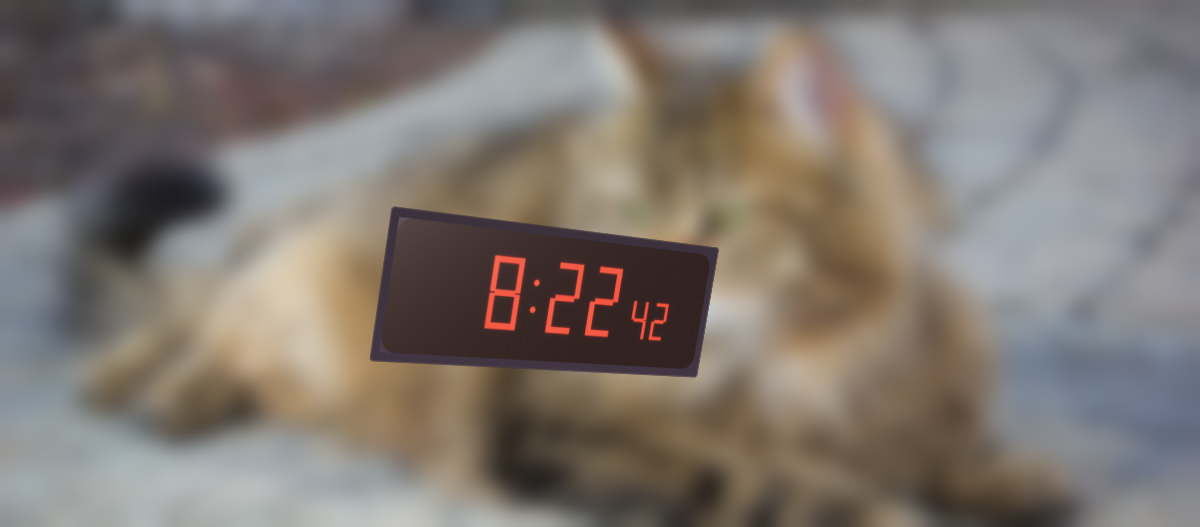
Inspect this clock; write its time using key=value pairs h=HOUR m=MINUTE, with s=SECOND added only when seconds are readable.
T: h=8 m=22 s=42
